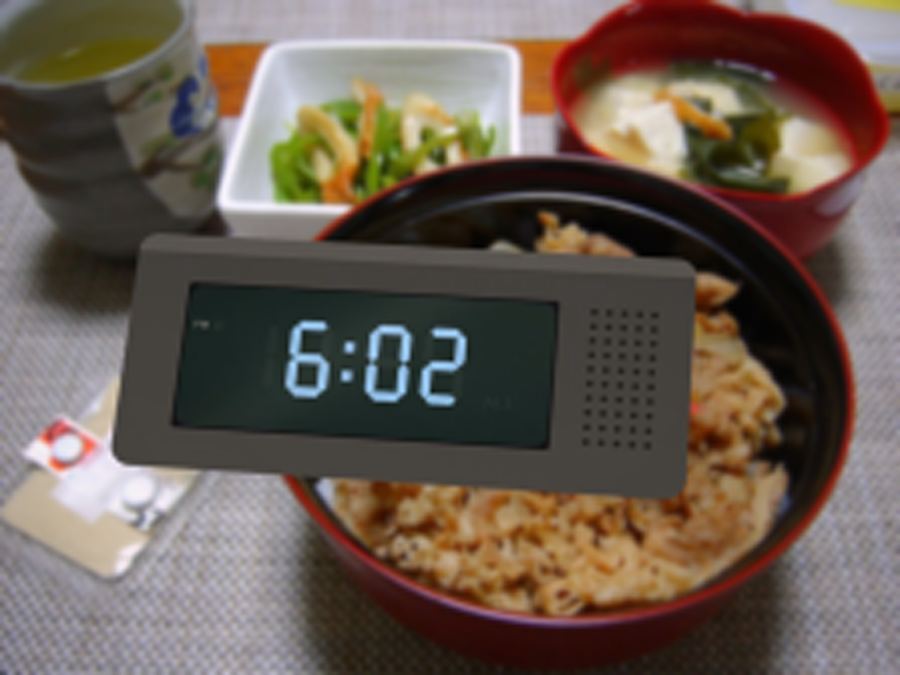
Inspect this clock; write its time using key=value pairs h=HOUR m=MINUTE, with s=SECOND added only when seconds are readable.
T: h=6 m=2
